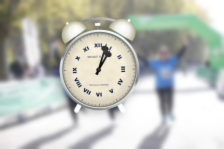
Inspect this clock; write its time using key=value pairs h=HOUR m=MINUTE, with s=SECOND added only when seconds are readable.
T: h=1 m=3
